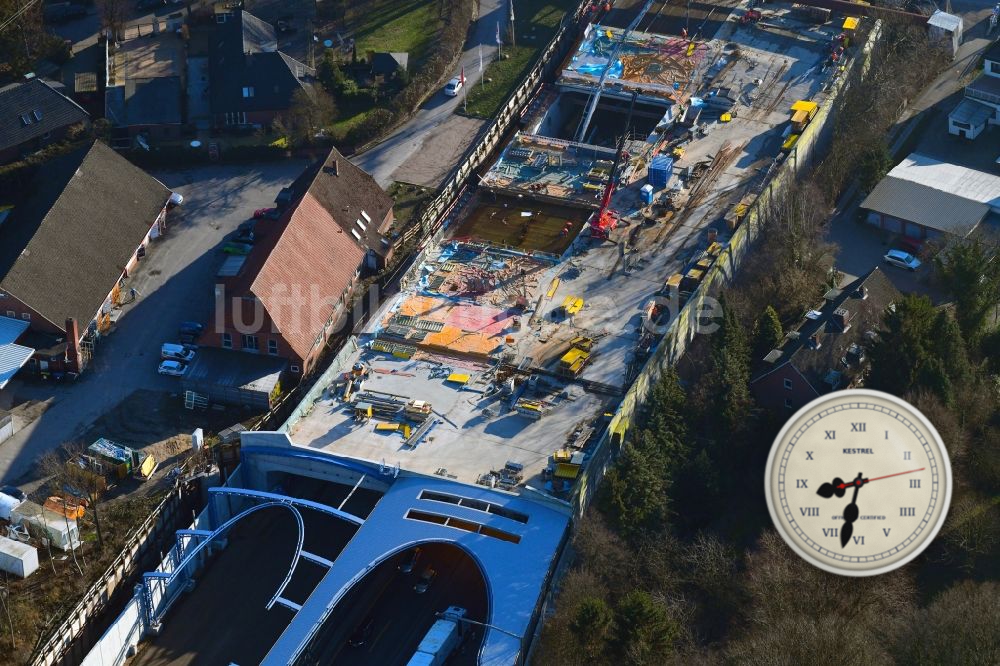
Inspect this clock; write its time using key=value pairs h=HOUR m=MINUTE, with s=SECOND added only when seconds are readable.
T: h=8 m=32 s=13
